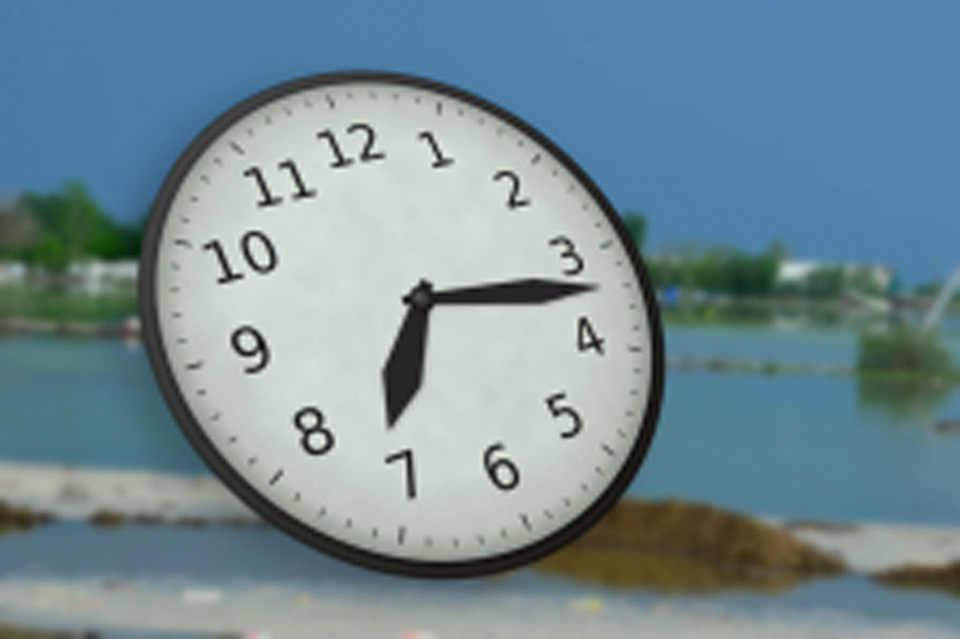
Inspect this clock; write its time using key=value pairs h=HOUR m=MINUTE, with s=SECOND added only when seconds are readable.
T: h=7 m=17
